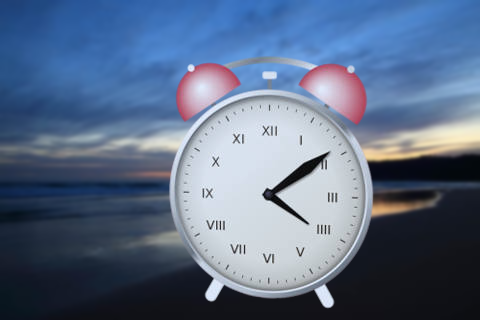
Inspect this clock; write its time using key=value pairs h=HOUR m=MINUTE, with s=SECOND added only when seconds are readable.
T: h=4 m=9
